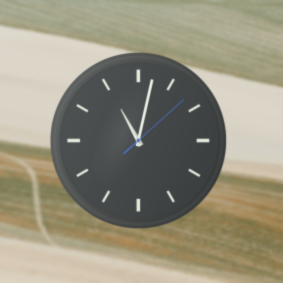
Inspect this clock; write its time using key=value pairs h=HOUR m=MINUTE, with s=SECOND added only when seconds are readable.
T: h=11 m=2 s=8
